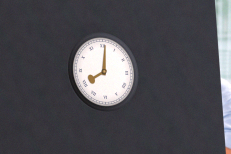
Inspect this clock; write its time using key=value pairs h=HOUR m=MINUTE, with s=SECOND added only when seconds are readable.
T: h=8 m=1
